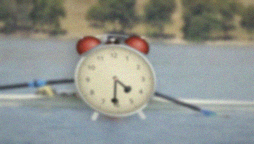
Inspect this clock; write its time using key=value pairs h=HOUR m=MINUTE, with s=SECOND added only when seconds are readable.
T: h=4 m=31
